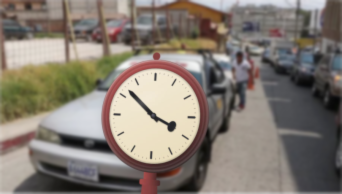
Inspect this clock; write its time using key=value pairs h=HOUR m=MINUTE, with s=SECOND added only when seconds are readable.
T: h=3 m=52
